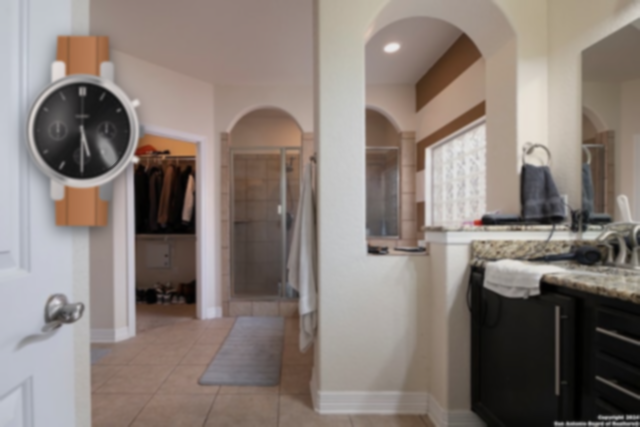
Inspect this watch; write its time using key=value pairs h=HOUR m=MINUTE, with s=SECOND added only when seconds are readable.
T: h=5 m=30
